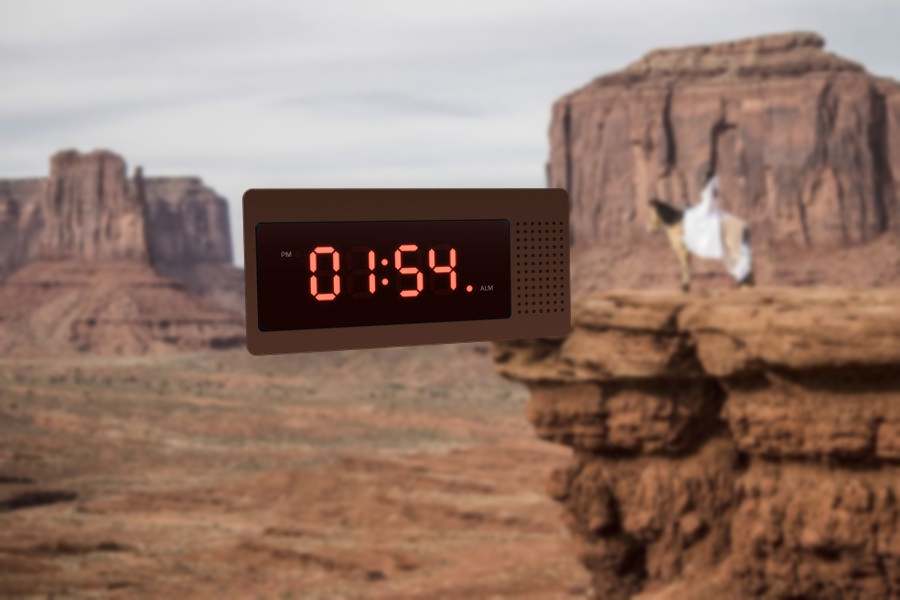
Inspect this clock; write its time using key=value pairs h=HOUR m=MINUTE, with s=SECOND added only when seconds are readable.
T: h=1 m=54
